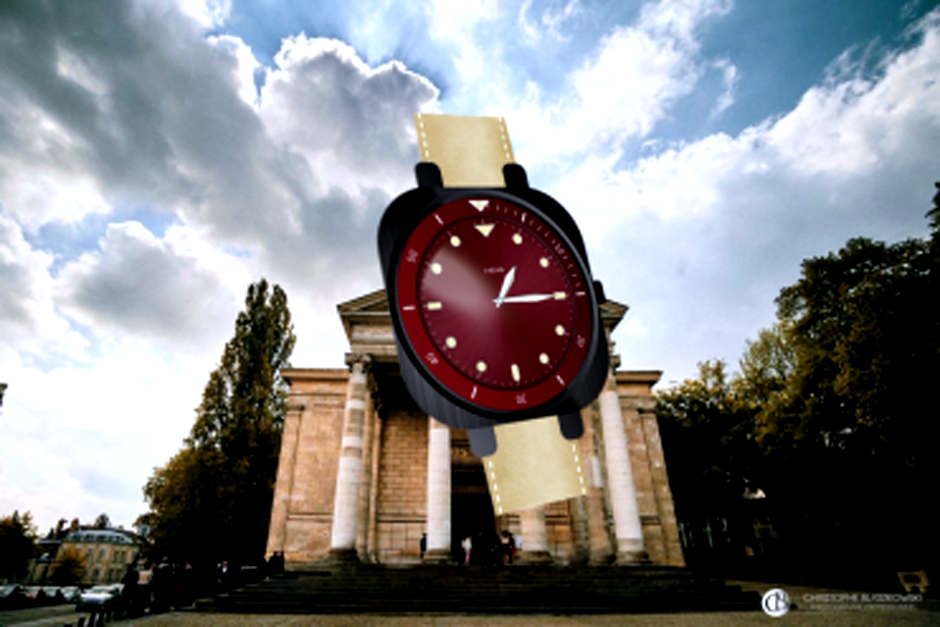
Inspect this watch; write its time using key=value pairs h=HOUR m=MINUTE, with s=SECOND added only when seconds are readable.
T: h=1 m=15
